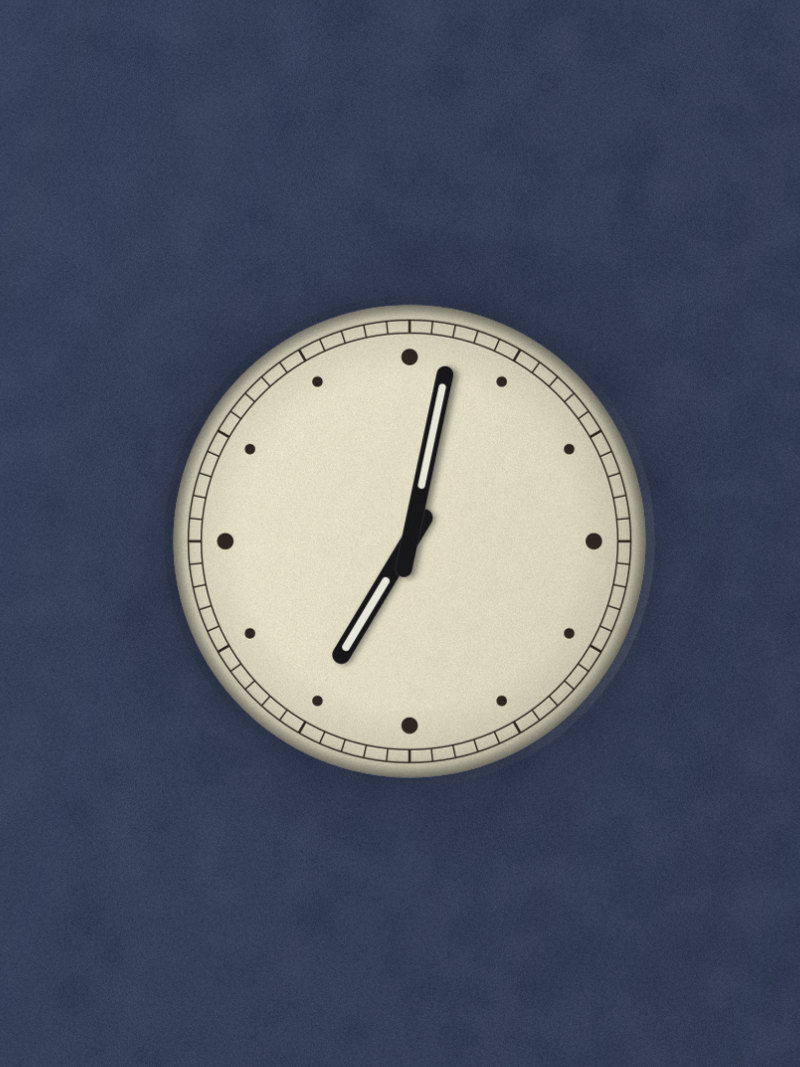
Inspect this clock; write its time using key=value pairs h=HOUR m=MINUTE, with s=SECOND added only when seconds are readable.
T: h=7 m=2
